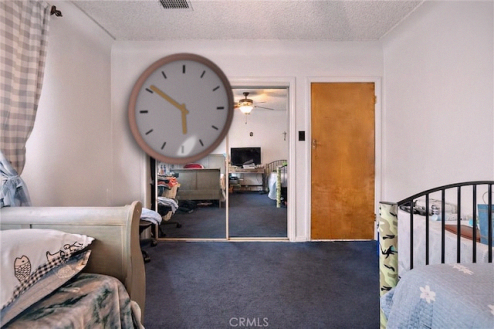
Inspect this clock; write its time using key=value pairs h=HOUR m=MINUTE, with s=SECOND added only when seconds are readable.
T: h=5 m=51
